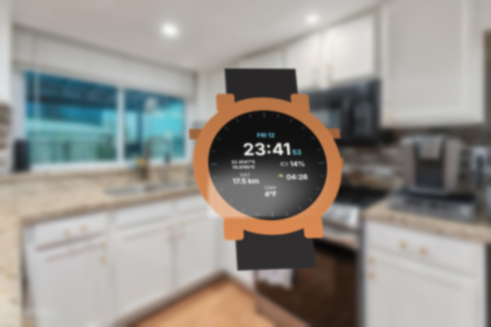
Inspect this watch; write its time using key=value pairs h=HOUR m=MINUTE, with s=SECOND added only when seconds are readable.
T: h=23 m=41
